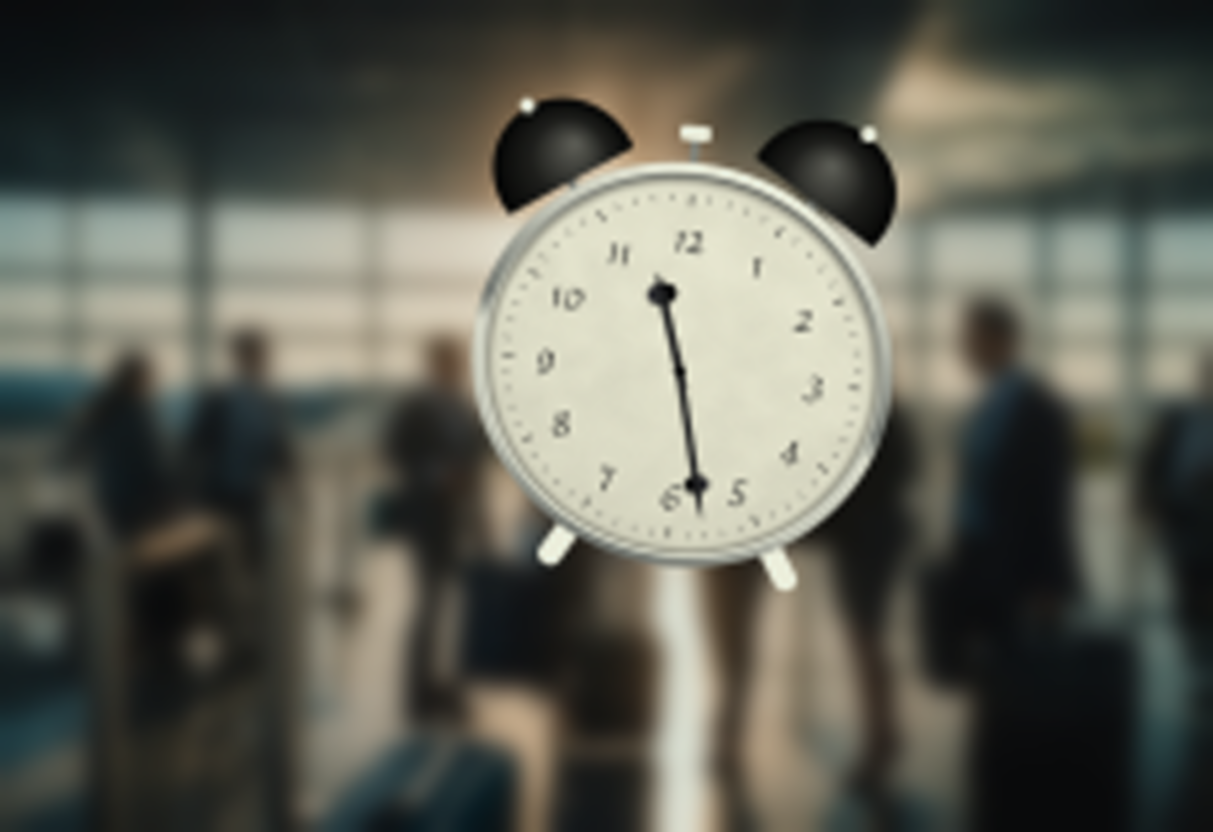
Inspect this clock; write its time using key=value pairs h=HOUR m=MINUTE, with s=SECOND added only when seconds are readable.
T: h=11 m=28
